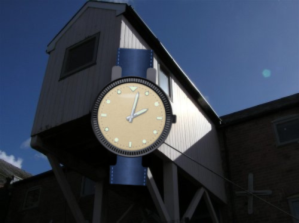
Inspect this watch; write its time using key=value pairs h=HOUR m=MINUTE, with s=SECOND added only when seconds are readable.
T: h=2 m=2
